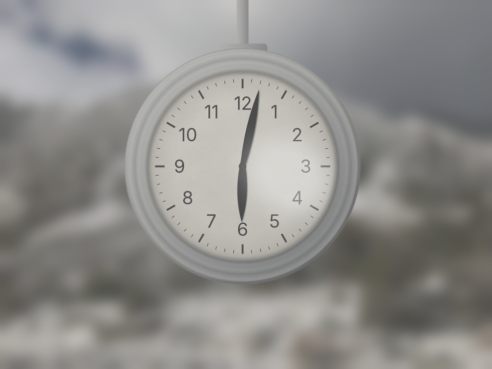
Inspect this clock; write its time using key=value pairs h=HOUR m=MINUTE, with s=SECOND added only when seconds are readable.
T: h=6 m=2
